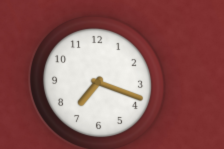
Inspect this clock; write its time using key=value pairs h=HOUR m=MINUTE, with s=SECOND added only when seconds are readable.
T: h=7 m=18
